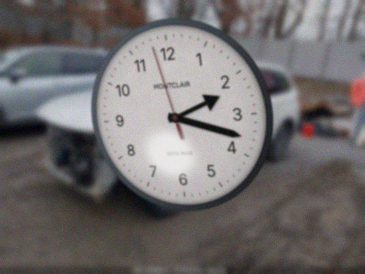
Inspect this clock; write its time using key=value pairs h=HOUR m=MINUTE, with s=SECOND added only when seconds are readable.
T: h=2 m=17 s=58
